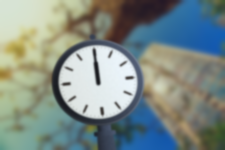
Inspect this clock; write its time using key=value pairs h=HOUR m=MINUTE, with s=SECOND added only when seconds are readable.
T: h=12 m=0
